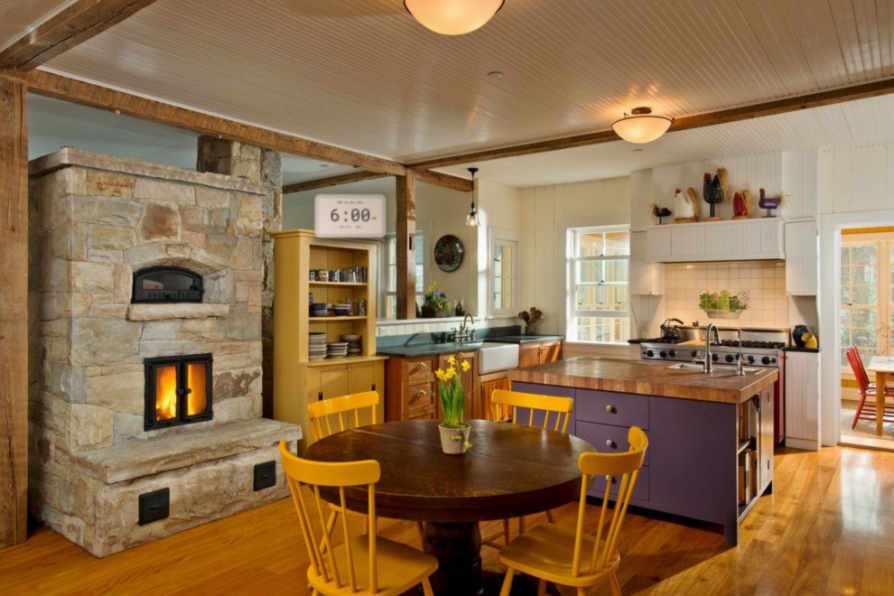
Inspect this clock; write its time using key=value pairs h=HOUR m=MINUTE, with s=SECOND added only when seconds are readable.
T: h=6 m=0
